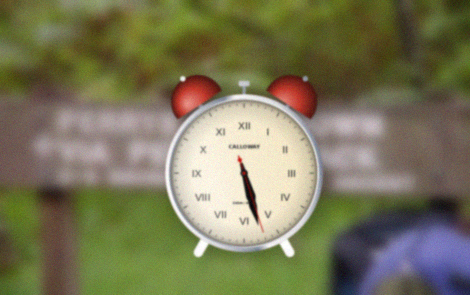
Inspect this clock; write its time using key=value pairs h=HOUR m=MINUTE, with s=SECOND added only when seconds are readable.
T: h=5 m=27 s=27
